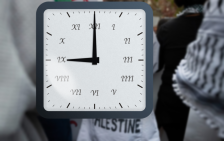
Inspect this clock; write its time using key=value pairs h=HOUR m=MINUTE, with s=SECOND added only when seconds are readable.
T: h=9 m=0
